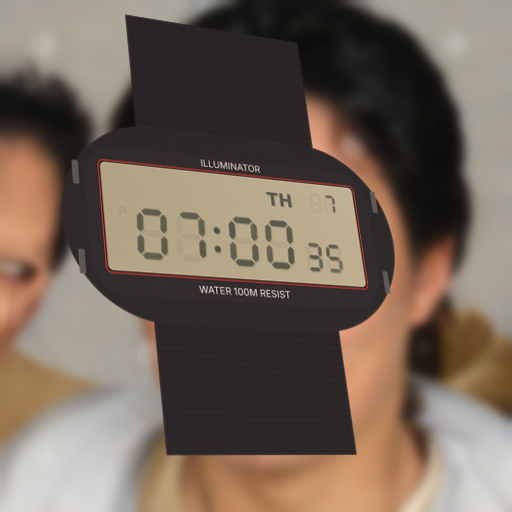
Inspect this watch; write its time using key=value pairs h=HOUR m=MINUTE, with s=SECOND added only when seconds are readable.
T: h=7 m=0 s=35
